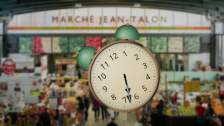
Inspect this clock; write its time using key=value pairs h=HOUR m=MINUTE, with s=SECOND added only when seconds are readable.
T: h=6 m=33
